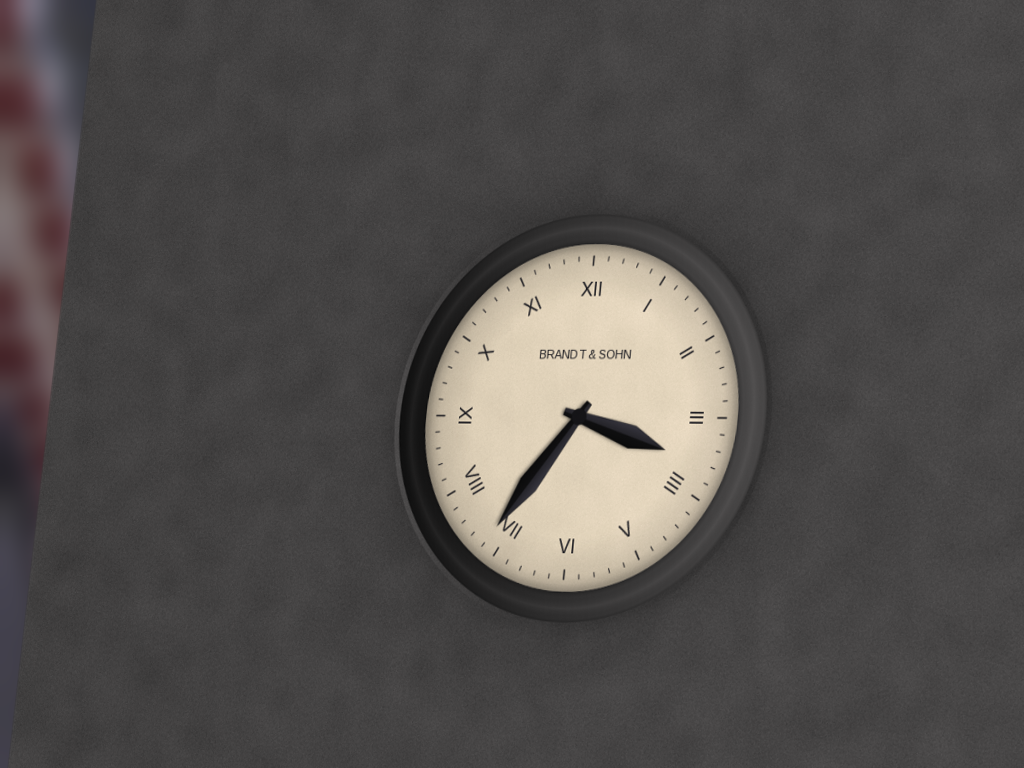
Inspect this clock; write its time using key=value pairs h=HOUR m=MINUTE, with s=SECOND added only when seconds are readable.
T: h=3 m=36
